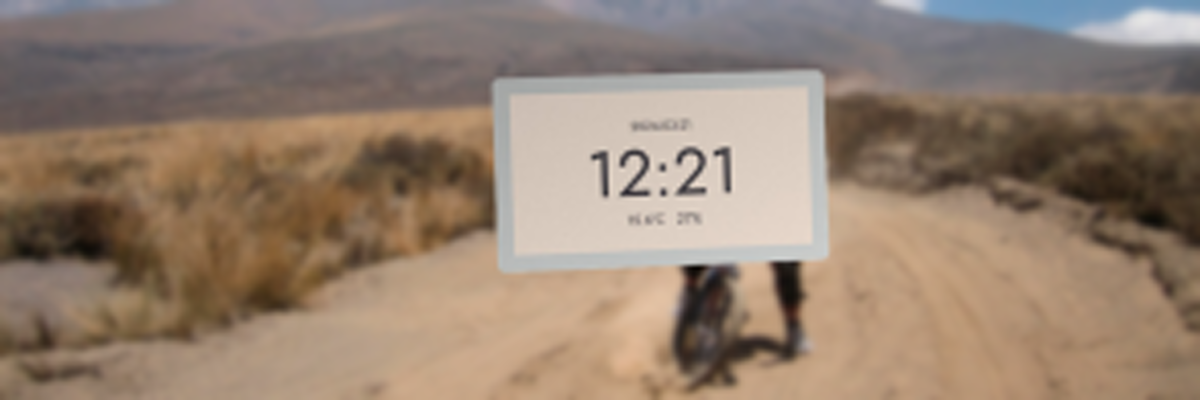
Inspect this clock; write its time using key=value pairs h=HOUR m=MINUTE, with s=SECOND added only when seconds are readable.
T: h=12 m=21
